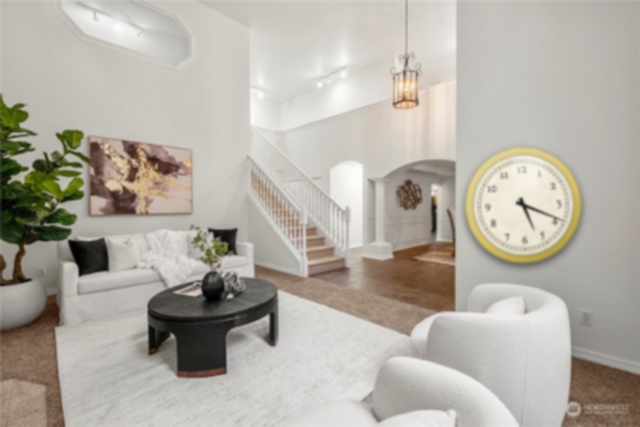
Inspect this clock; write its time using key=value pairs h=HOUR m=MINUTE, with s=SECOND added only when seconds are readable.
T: h=5 m=19
